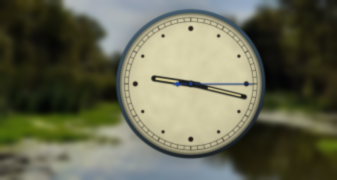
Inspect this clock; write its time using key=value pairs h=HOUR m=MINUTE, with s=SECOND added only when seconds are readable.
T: h=9 m=17 s=15
